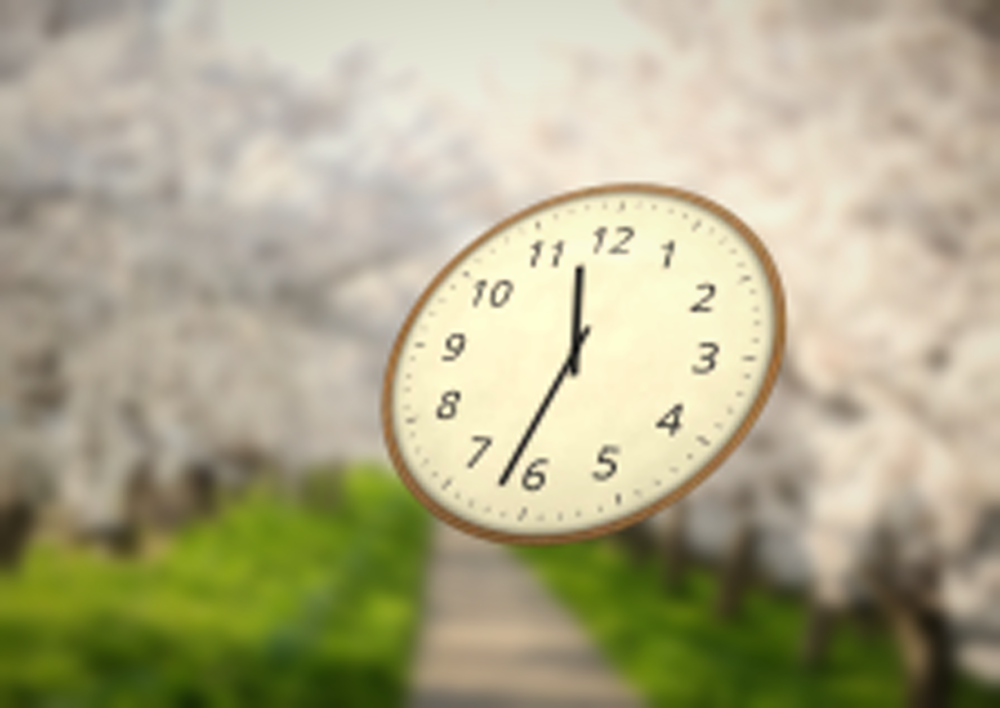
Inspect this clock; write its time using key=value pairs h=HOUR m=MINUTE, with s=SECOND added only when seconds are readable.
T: h=11 m=32
